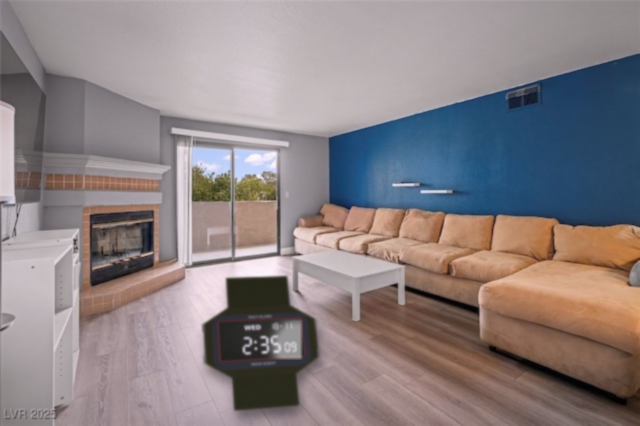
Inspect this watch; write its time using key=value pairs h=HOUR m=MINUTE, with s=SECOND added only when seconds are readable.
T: h=2 m=35
